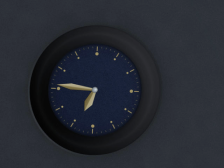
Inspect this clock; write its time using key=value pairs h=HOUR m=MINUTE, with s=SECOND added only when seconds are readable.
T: h=6 m=46
